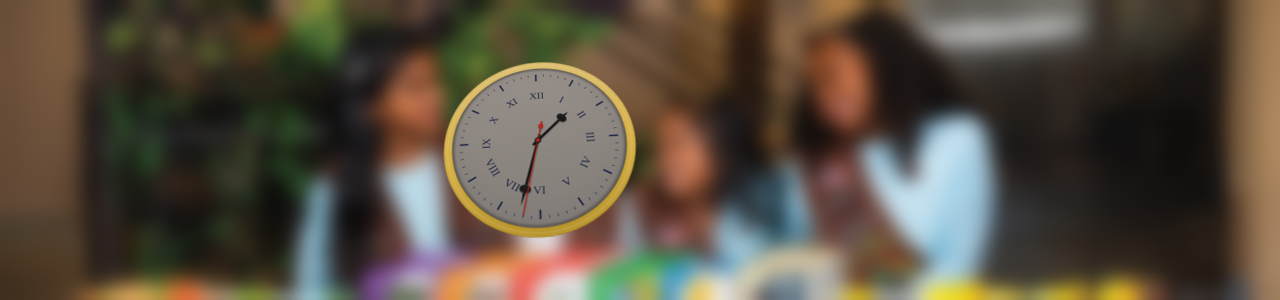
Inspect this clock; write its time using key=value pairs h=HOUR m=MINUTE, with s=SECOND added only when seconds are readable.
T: h=1 m=32 s=32
